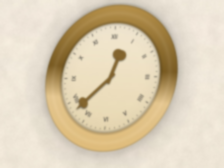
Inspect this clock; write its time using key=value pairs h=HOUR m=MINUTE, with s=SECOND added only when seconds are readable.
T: h=12 m=38
